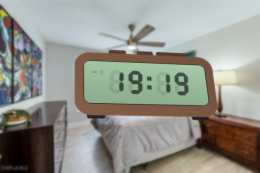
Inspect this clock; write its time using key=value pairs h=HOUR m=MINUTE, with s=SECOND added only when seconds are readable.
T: h=19 m=19
